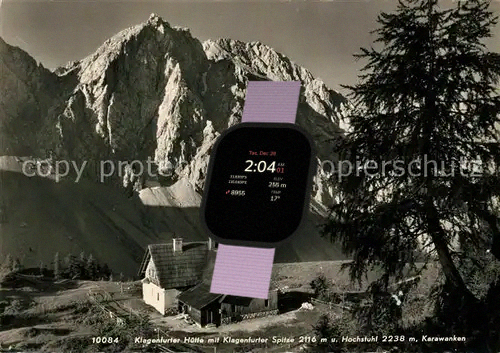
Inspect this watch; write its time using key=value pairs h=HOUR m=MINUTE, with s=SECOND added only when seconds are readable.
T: h=2 m=4
